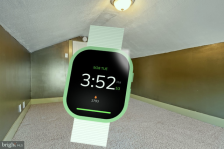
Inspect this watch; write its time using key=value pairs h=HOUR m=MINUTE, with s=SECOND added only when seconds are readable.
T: h=3 m=52
